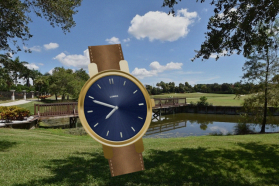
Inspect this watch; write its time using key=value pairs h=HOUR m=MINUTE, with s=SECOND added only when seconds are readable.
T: h=7 m=49
